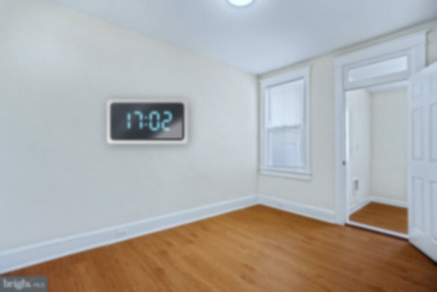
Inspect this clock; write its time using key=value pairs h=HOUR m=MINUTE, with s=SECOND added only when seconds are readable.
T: h=17 m=2
